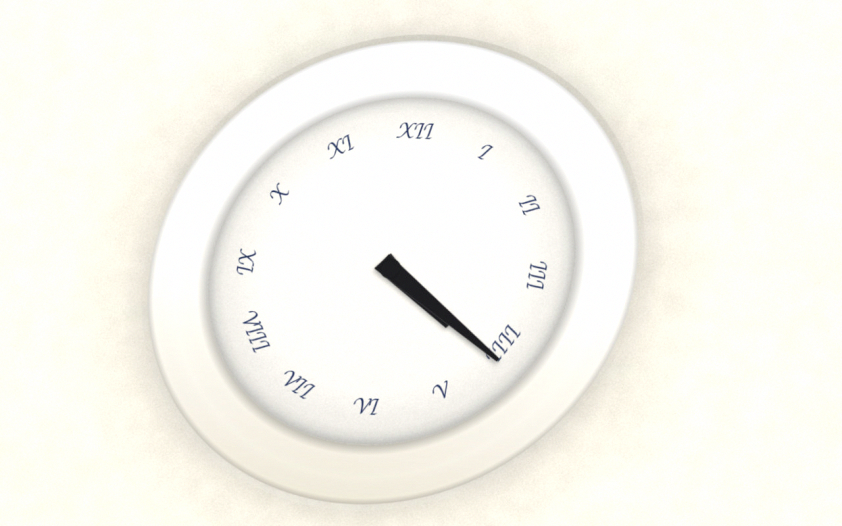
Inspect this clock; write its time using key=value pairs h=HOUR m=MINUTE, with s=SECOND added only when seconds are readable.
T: h=4 m=21
